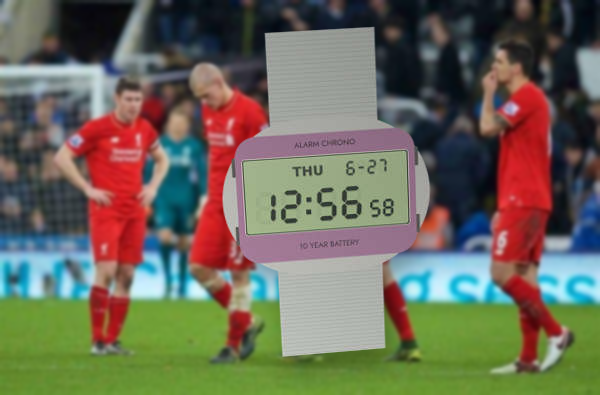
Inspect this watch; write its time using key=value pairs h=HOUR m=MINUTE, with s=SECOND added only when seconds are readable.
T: h=12 m=56 s=58
